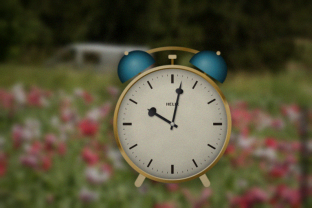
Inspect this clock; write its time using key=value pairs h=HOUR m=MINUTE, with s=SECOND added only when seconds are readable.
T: h=10 m=2
